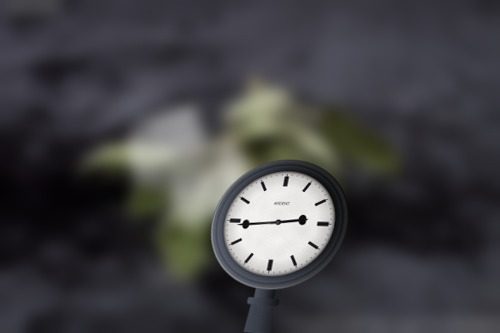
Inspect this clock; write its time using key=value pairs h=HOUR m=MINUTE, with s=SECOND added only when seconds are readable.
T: h=2 m=44
